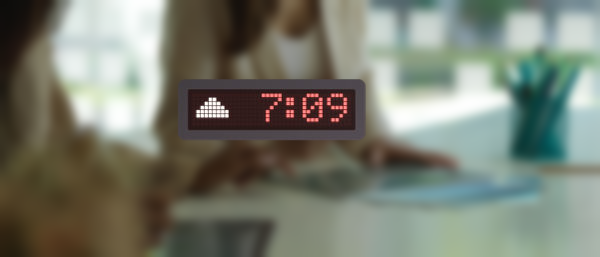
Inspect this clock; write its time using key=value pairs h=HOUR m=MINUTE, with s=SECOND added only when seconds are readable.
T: h=7 m=9
